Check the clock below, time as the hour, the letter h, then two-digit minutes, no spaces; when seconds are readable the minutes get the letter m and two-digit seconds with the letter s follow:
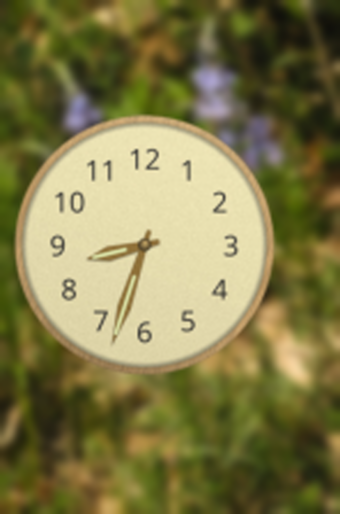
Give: 8h33
